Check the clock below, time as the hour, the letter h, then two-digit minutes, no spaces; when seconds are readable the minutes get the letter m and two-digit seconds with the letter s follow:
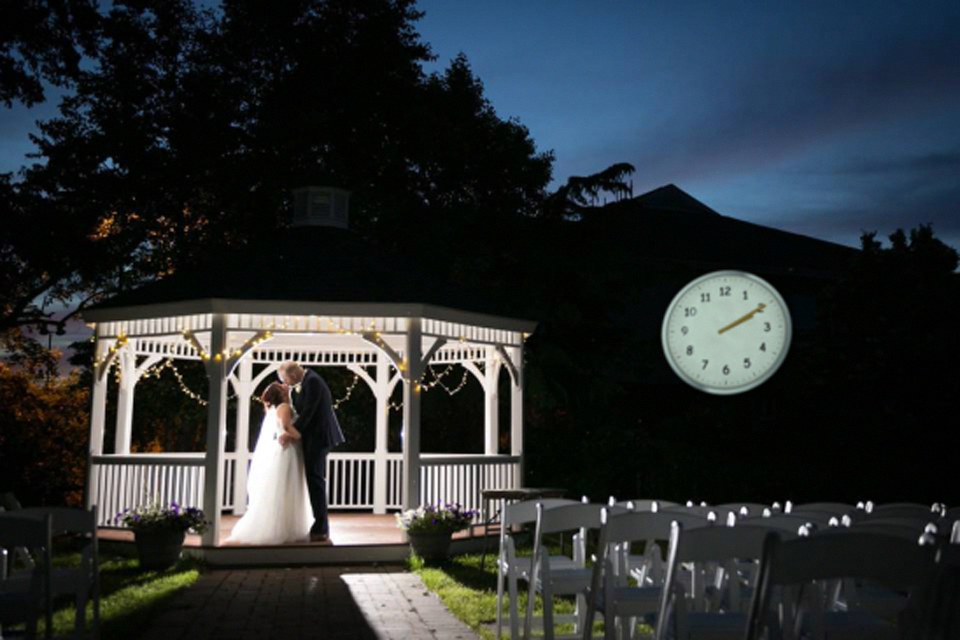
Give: 2h10
